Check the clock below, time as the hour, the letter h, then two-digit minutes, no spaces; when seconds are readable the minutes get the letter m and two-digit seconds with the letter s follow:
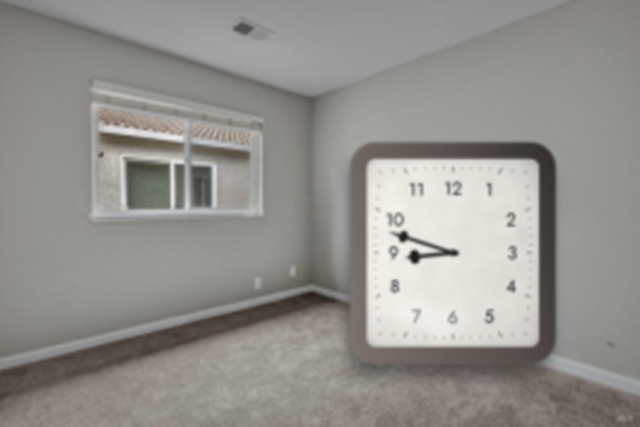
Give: 8h48
